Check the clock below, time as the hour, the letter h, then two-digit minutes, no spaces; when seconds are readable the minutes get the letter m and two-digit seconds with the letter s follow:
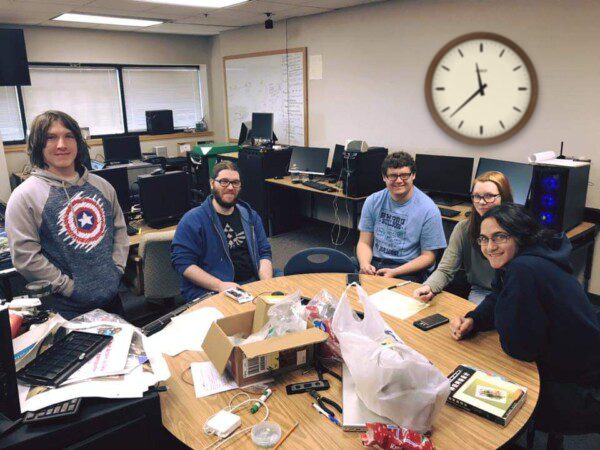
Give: 11h38
